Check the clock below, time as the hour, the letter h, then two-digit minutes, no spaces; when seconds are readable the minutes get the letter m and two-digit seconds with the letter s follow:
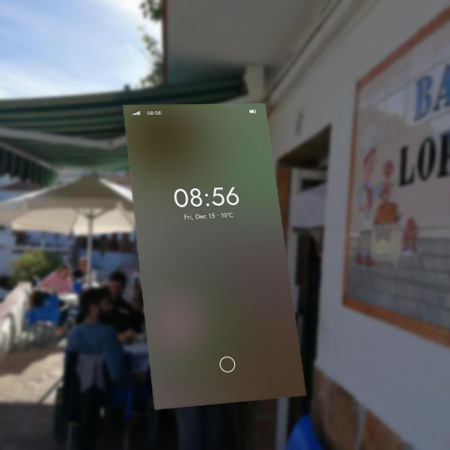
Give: 8h56
